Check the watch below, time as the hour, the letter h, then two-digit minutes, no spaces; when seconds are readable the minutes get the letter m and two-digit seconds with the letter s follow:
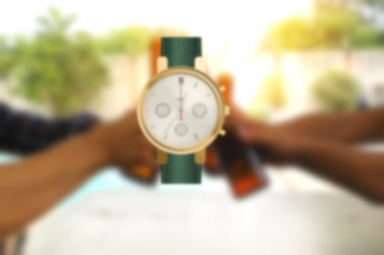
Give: 12h36
